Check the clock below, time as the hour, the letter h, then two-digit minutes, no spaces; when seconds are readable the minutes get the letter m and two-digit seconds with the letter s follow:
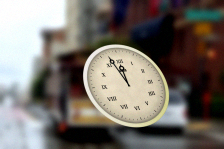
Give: 11h57
